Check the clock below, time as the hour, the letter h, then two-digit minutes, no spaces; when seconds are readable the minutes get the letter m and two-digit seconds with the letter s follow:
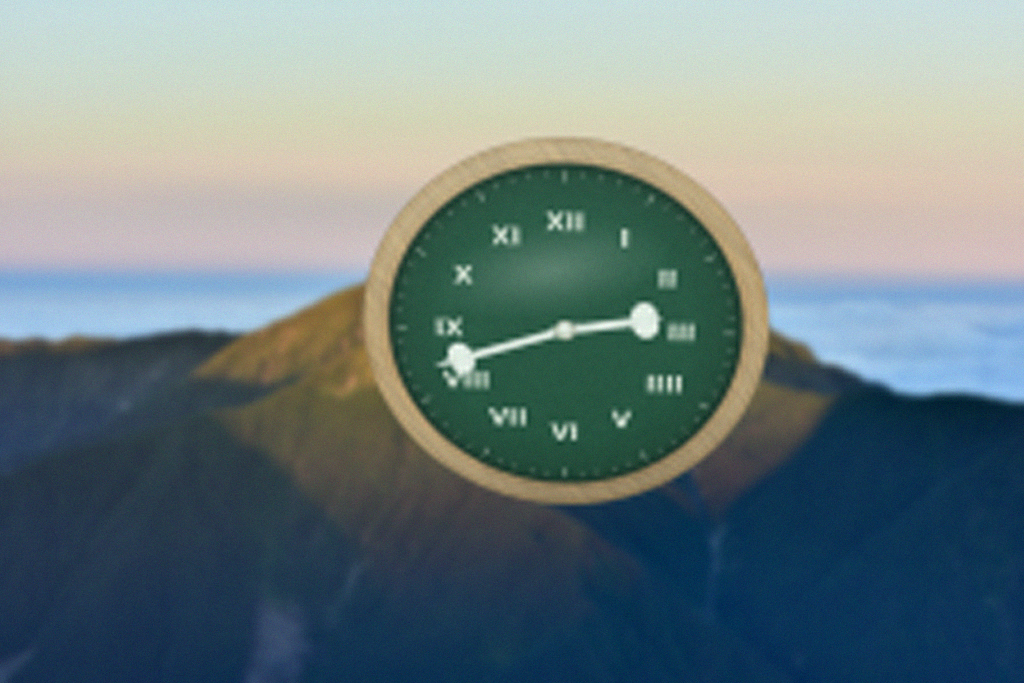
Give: 2h42
